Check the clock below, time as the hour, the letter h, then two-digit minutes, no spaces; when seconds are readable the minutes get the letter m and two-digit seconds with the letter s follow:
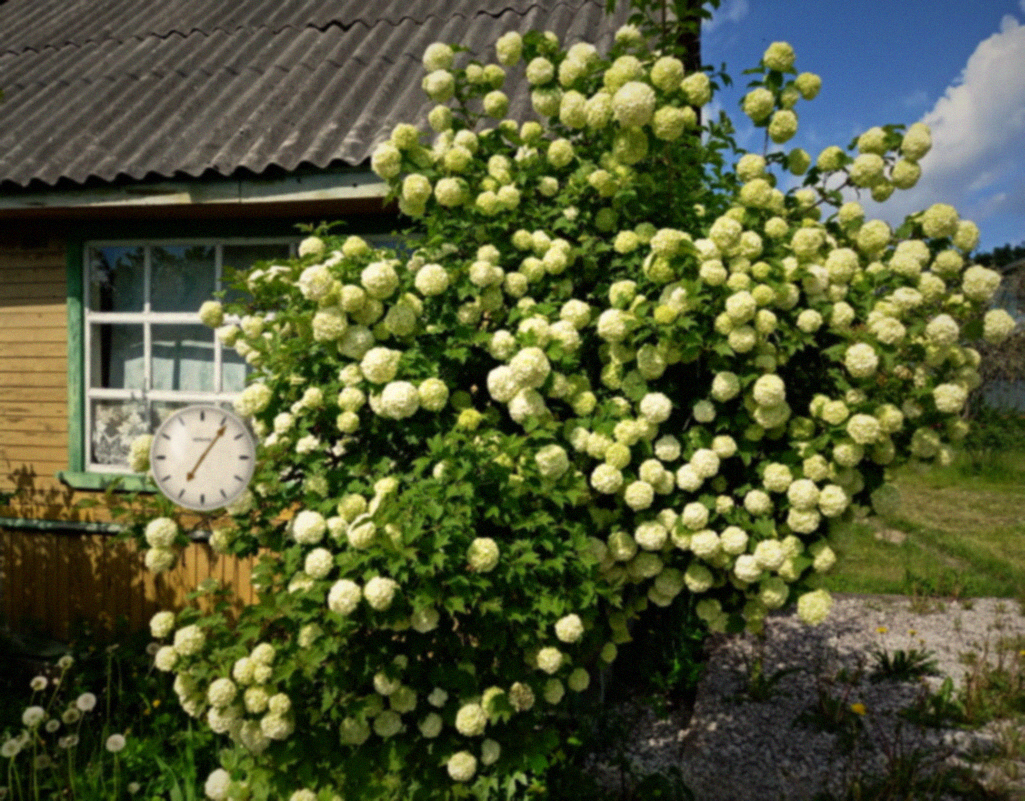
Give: 7h06
